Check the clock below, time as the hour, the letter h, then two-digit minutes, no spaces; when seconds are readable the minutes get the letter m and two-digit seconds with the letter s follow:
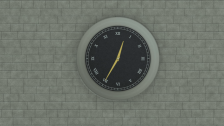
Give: 12h35
